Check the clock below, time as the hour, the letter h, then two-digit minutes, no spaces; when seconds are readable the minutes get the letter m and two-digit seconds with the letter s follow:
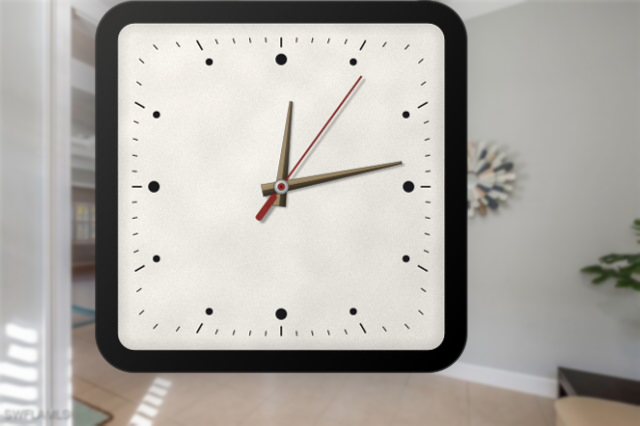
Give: 12h13m06s
